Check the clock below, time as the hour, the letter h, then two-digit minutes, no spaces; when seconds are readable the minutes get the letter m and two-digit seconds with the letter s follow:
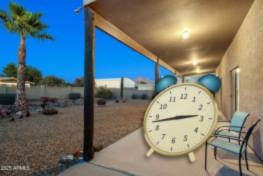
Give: 2h43
